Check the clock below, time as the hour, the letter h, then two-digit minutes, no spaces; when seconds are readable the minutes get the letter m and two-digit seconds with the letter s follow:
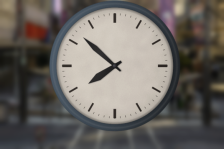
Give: 7h52
